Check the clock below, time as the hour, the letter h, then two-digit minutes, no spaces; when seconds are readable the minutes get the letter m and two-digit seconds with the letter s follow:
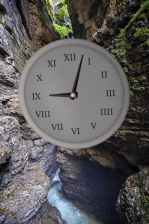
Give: 9h03
